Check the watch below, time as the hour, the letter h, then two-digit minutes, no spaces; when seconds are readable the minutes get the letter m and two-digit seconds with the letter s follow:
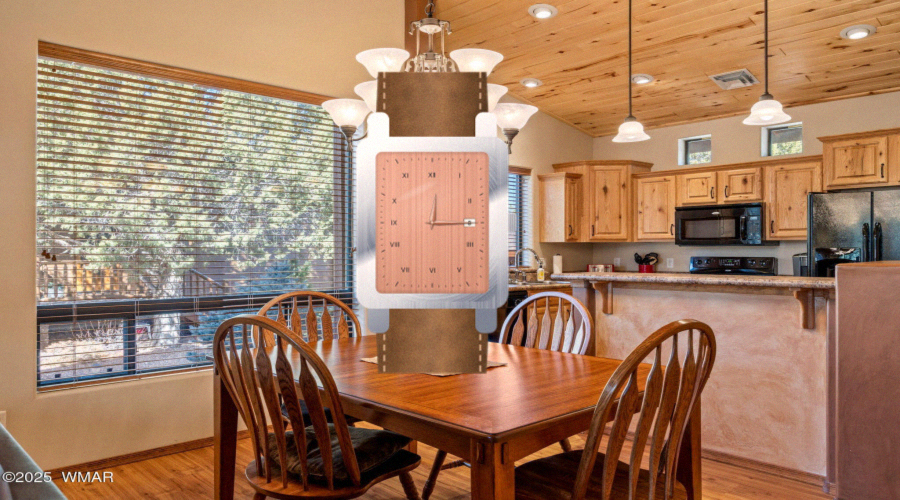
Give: 12h15
